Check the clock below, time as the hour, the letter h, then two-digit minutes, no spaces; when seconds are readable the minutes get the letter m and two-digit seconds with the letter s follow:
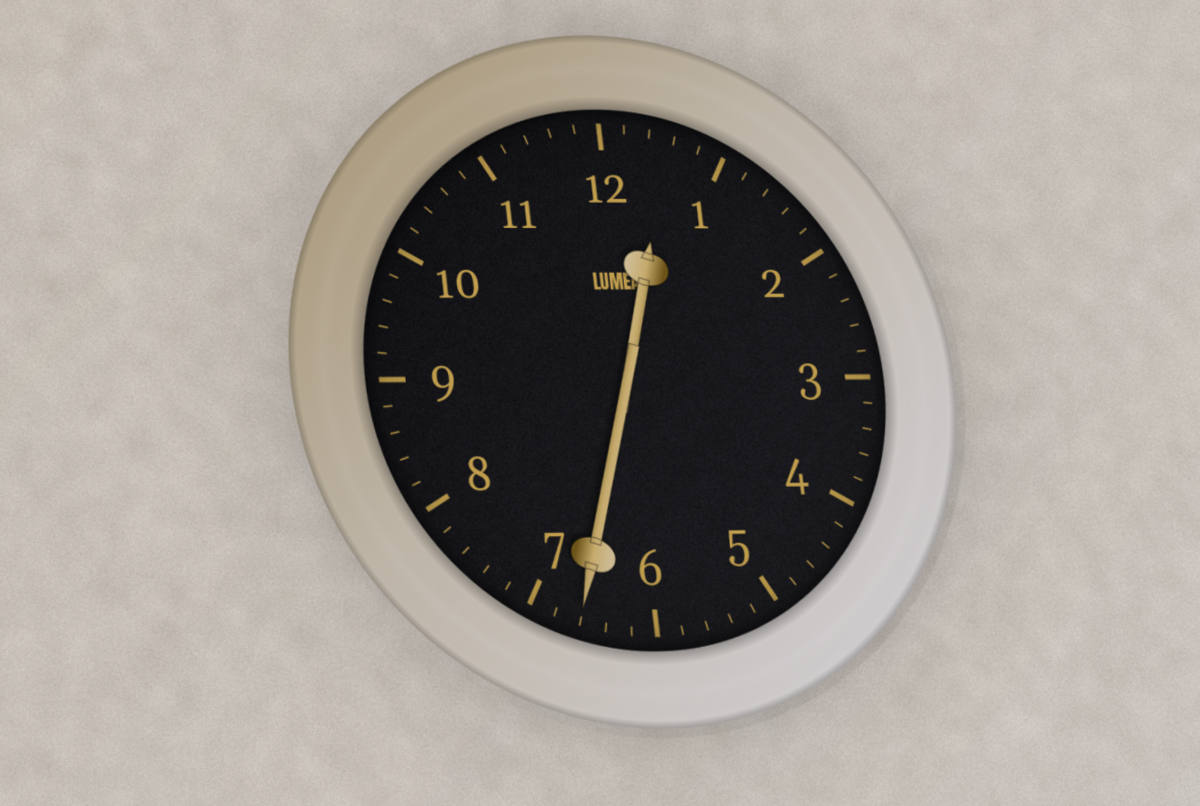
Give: 12h33
